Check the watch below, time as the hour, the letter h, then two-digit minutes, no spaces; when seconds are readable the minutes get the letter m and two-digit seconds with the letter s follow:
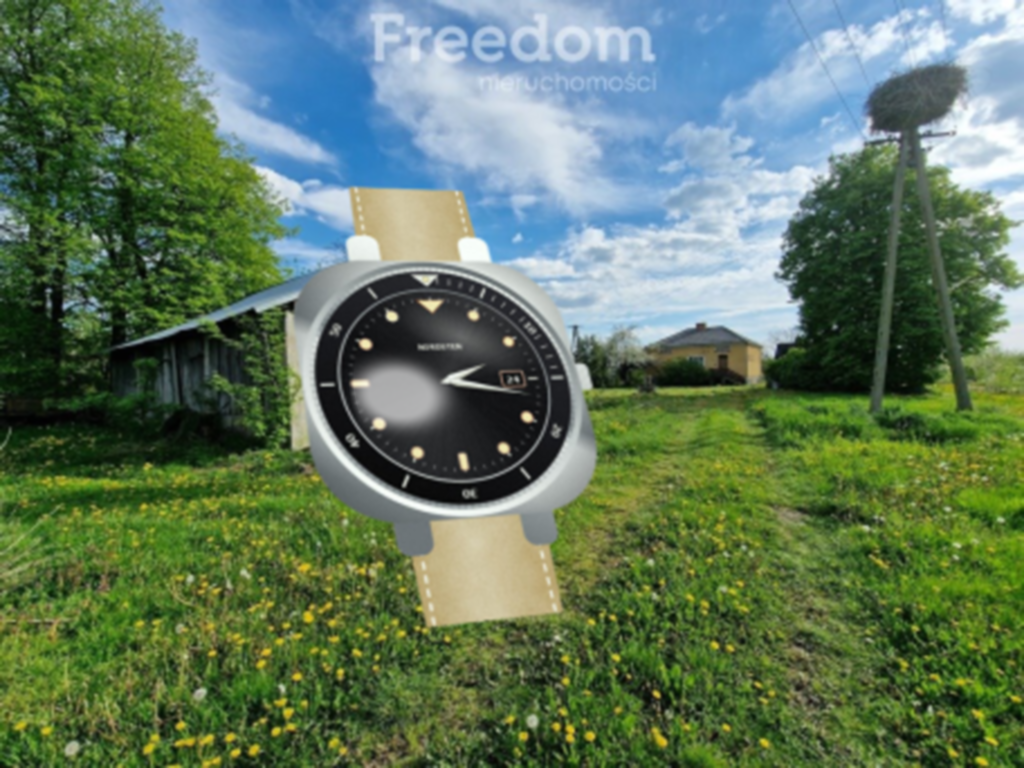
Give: 2h17
